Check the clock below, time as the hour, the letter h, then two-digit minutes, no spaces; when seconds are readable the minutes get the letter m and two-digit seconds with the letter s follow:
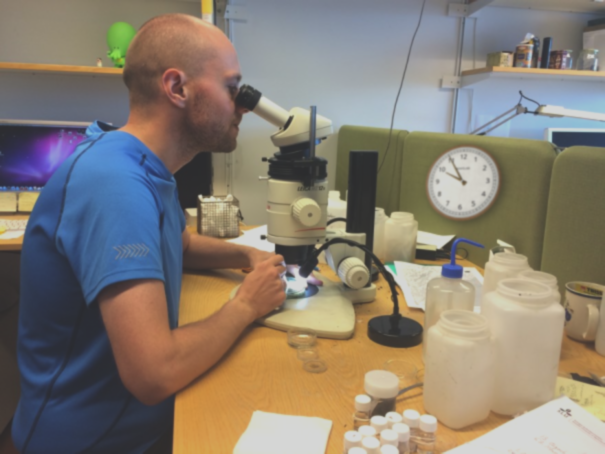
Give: 9h55
